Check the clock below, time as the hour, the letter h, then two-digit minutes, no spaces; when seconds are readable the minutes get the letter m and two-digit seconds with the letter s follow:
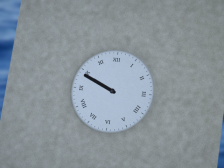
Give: 9h49
